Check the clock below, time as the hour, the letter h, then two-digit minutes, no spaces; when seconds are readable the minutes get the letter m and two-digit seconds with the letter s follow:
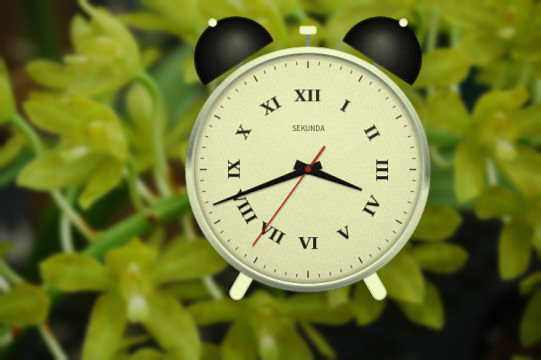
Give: 3h41m36s
